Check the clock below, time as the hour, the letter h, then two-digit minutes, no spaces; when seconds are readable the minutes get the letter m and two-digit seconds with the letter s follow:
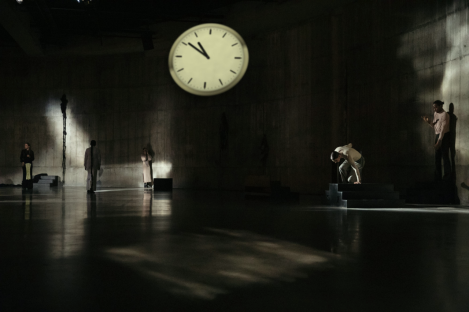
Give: 10h51
